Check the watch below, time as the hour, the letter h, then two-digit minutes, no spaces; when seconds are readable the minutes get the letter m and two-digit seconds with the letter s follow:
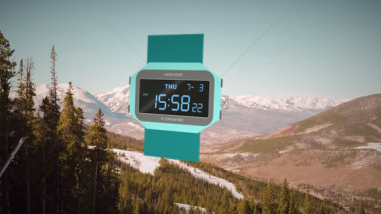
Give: 15h58m22s
